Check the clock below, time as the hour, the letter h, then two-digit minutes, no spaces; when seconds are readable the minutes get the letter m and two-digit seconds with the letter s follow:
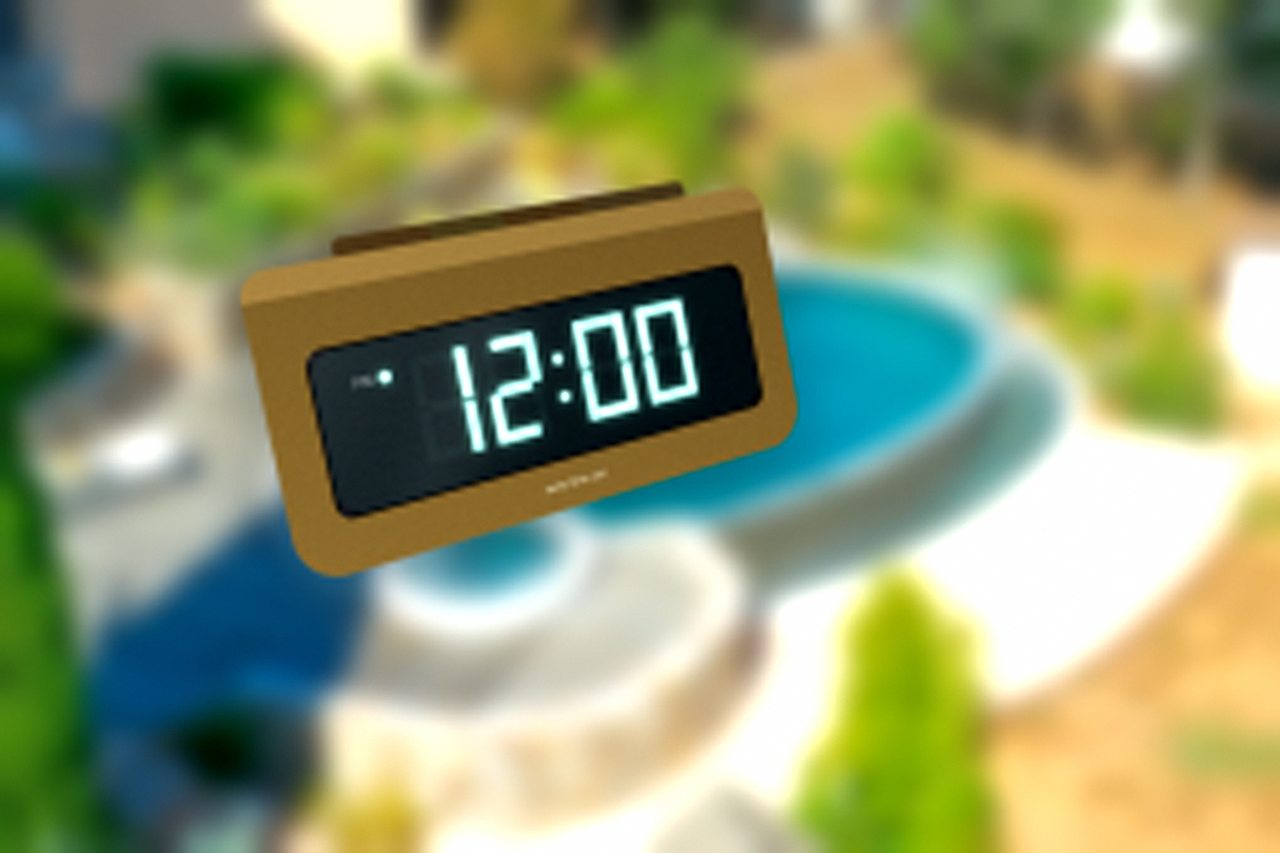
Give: 12h00
